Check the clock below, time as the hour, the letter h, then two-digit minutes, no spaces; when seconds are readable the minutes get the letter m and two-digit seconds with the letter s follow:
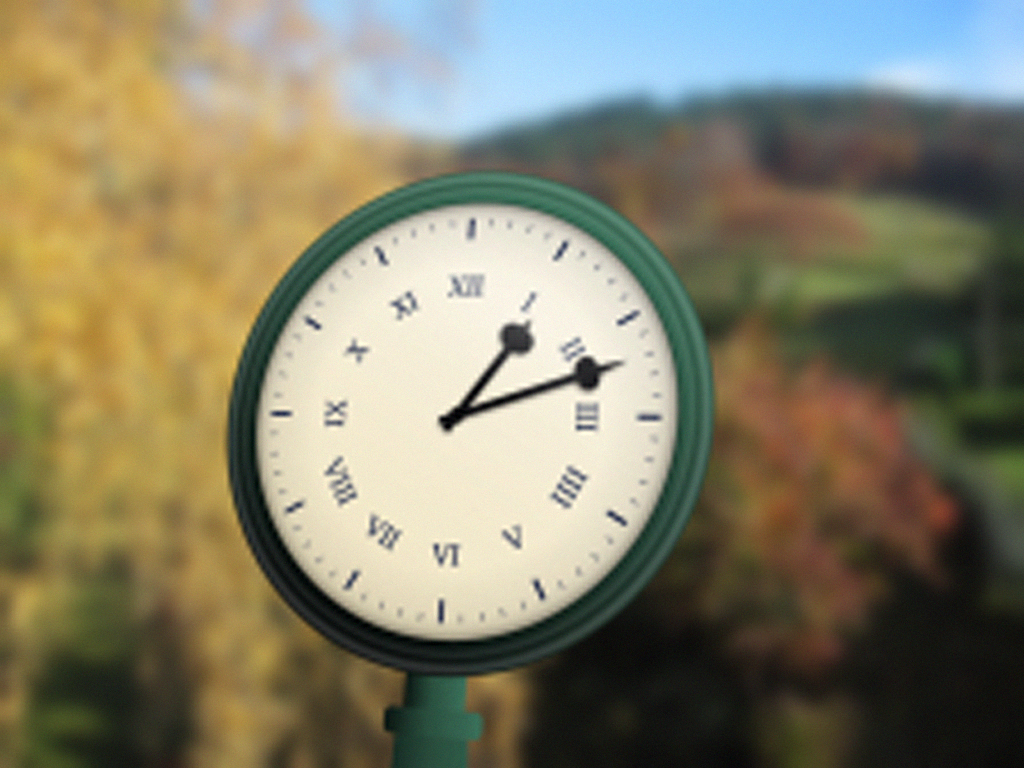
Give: 1h12
